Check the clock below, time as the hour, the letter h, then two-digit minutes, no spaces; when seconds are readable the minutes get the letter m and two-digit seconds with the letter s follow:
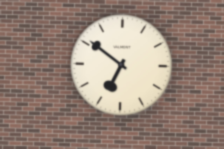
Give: 6h51
